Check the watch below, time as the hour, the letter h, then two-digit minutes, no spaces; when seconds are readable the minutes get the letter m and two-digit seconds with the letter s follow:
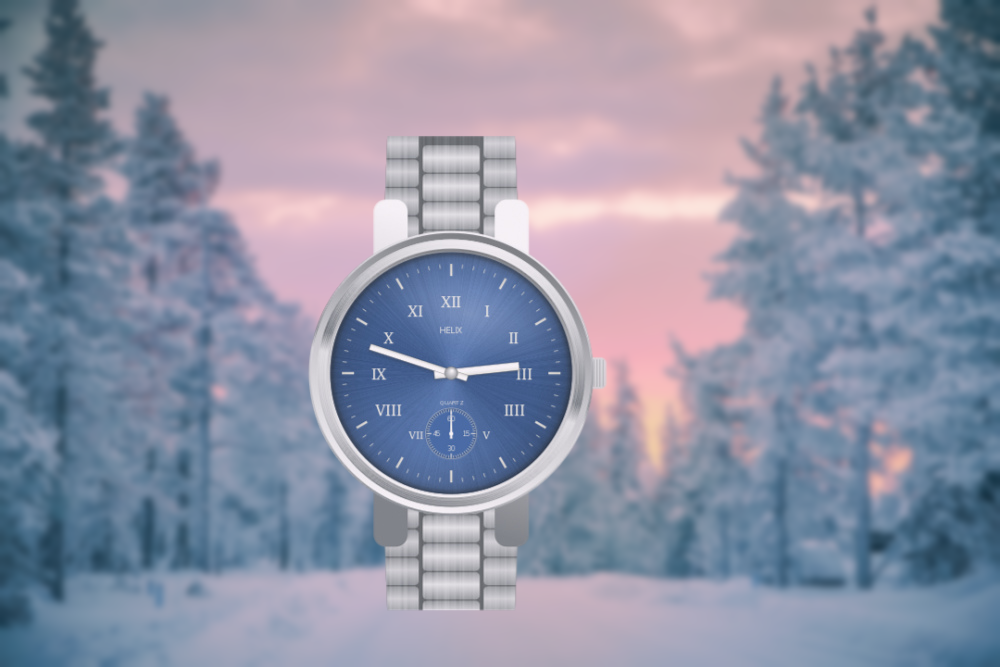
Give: 2h48
